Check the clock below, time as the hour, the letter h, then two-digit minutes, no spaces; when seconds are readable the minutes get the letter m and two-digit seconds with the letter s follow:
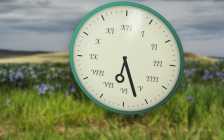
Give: 6h27
